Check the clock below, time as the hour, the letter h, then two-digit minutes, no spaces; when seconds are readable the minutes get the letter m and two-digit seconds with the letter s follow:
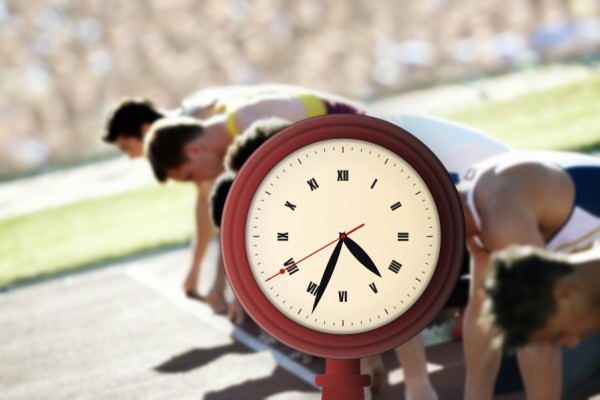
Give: 4h33m40s
